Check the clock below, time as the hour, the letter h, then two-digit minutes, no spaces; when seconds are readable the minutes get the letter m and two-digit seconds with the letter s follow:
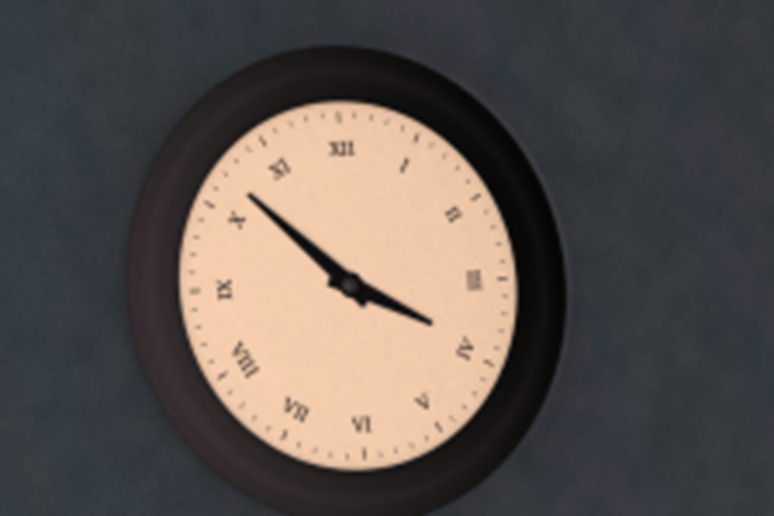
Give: 3h52
